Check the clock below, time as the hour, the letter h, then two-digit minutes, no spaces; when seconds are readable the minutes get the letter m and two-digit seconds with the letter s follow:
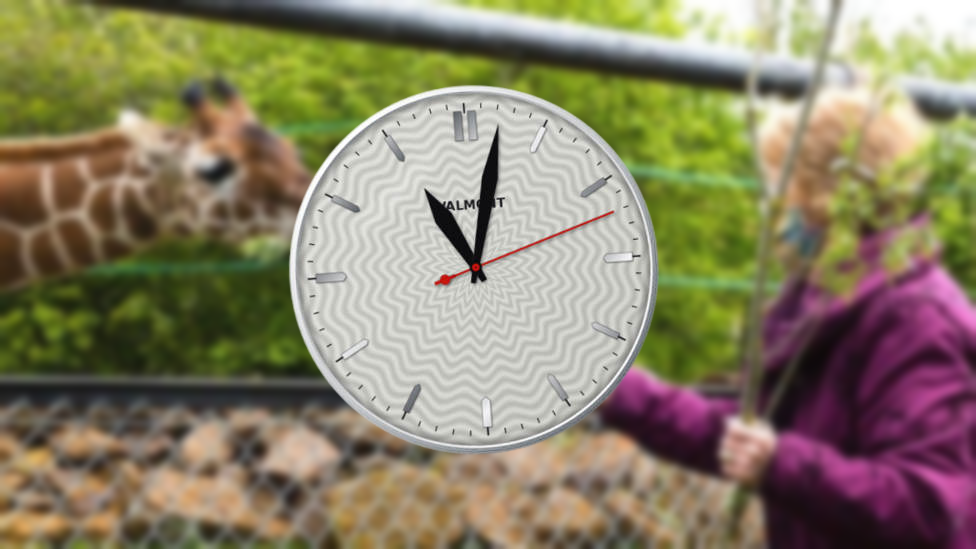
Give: 11h02m12s
